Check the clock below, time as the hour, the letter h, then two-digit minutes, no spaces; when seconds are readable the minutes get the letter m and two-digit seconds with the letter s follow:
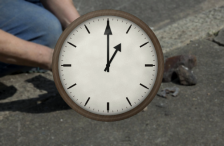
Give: 1h00
